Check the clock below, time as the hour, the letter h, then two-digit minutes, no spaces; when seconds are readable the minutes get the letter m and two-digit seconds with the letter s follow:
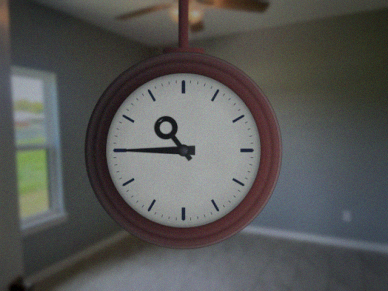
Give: 10h45
